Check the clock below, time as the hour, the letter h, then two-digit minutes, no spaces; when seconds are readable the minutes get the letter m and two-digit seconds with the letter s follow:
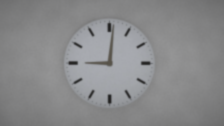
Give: 9h01
